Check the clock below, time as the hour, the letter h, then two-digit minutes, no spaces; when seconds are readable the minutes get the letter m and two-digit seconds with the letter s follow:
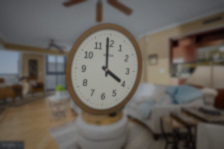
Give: 3h59
